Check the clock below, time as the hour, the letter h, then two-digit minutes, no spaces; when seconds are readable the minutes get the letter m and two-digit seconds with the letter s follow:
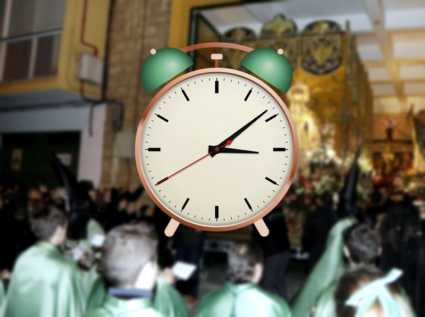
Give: 3h08m40s
